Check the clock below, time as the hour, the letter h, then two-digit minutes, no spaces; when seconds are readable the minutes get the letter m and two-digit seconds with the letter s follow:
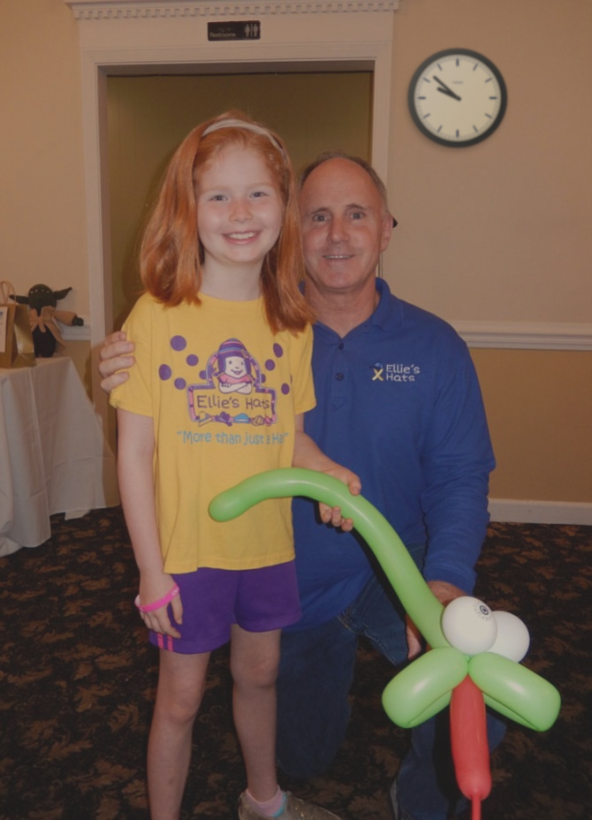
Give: 9h52
